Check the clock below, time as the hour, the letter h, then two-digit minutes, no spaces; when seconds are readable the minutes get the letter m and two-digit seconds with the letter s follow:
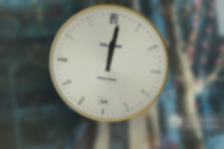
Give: 12h01
